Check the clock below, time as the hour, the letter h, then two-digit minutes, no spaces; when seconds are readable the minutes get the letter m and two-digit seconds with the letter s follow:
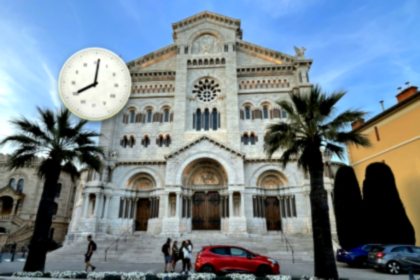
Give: 8h01
